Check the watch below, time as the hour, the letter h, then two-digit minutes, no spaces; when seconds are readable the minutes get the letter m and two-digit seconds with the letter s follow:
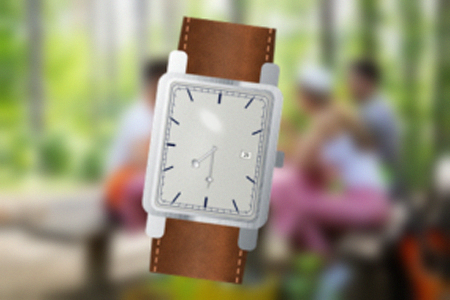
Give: 7h30
